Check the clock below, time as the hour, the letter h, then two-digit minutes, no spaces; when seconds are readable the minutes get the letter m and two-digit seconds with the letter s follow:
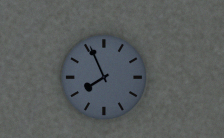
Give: 7h56
